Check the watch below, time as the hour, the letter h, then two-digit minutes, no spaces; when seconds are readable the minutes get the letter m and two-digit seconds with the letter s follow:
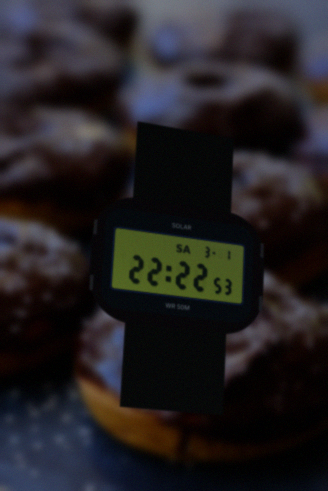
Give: 22h22m53s
